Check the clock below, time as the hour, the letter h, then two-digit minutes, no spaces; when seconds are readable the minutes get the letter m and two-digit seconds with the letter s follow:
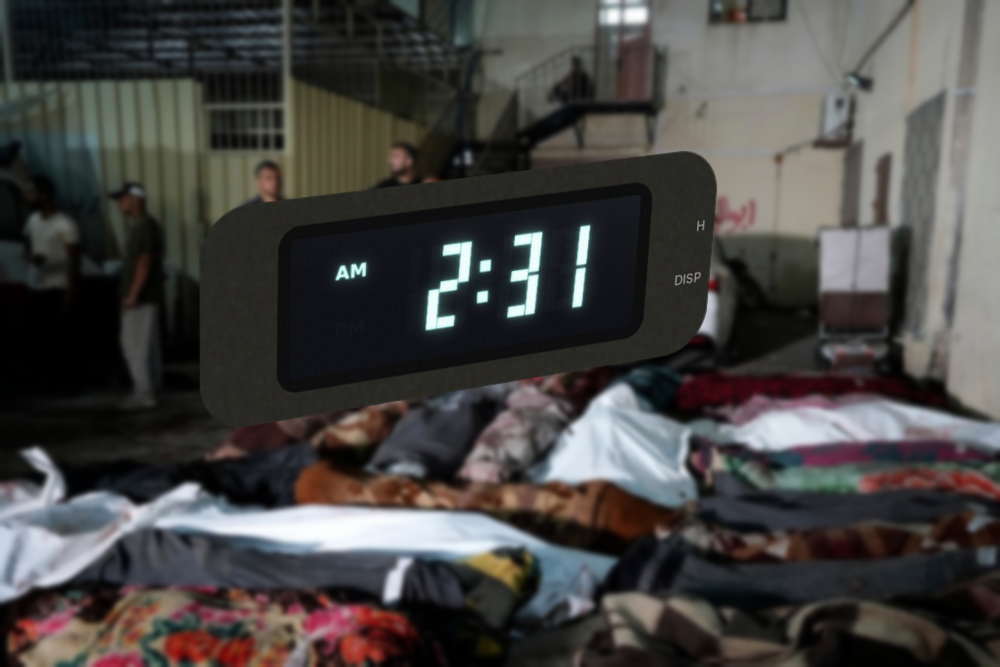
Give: 2h31
